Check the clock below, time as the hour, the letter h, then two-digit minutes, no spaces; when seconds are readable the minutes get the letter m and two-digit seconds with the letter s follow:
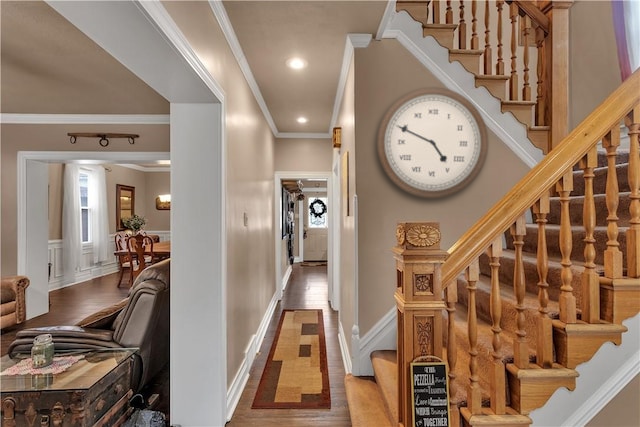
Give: 4h49
